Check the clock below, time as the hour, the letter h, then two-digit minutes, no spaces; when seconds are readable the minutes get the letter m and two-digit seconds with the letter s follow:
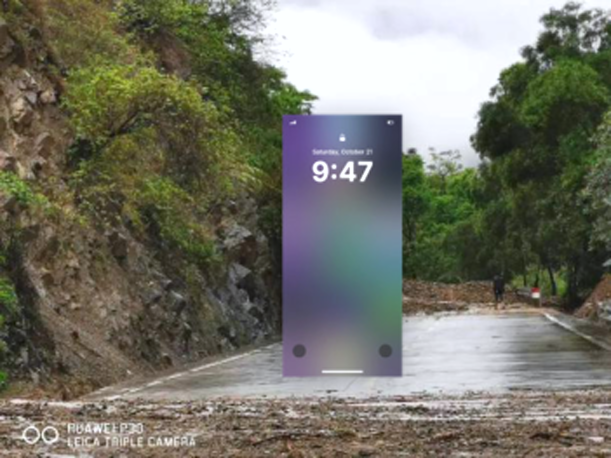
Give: 9h47
